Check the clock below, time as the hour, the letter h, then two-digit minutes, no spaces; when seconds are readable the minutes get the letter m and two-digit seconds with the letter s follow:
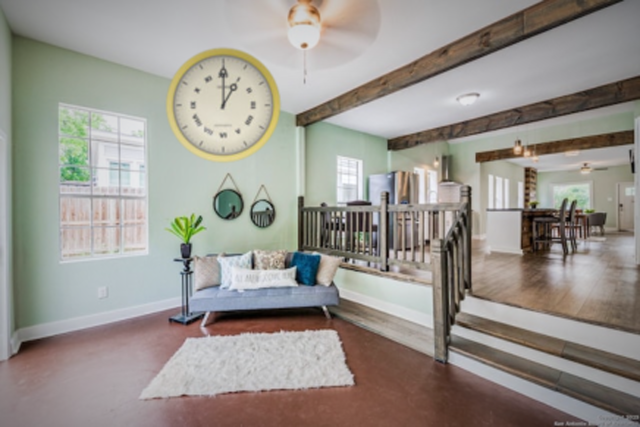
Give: 1h00
